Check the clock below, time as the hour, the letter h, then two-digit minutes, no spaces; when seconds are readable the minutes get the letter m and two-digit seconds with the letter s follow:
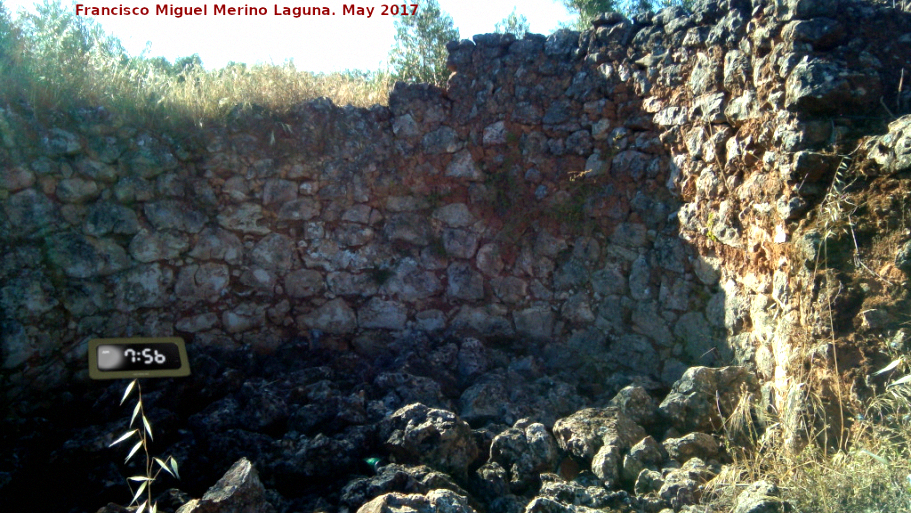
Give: 7h56
